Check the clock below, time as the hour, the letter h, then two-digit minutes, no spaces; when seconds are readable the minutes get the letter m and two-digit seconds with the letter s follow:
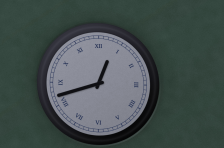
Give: 12h42
